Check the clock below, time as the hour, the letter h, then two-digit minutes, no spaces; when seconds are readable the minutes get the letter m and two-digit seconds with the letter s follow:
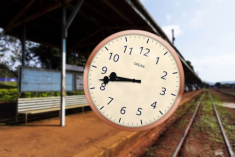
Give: 8h42
